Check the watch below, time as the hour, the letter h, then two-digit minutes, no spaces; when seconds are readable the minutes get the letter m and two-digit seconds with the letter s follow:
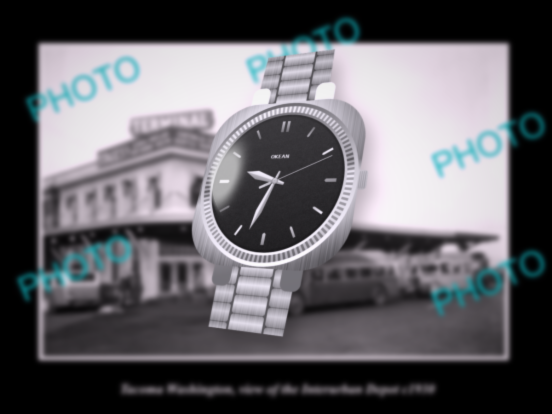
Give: 9h33m11s
